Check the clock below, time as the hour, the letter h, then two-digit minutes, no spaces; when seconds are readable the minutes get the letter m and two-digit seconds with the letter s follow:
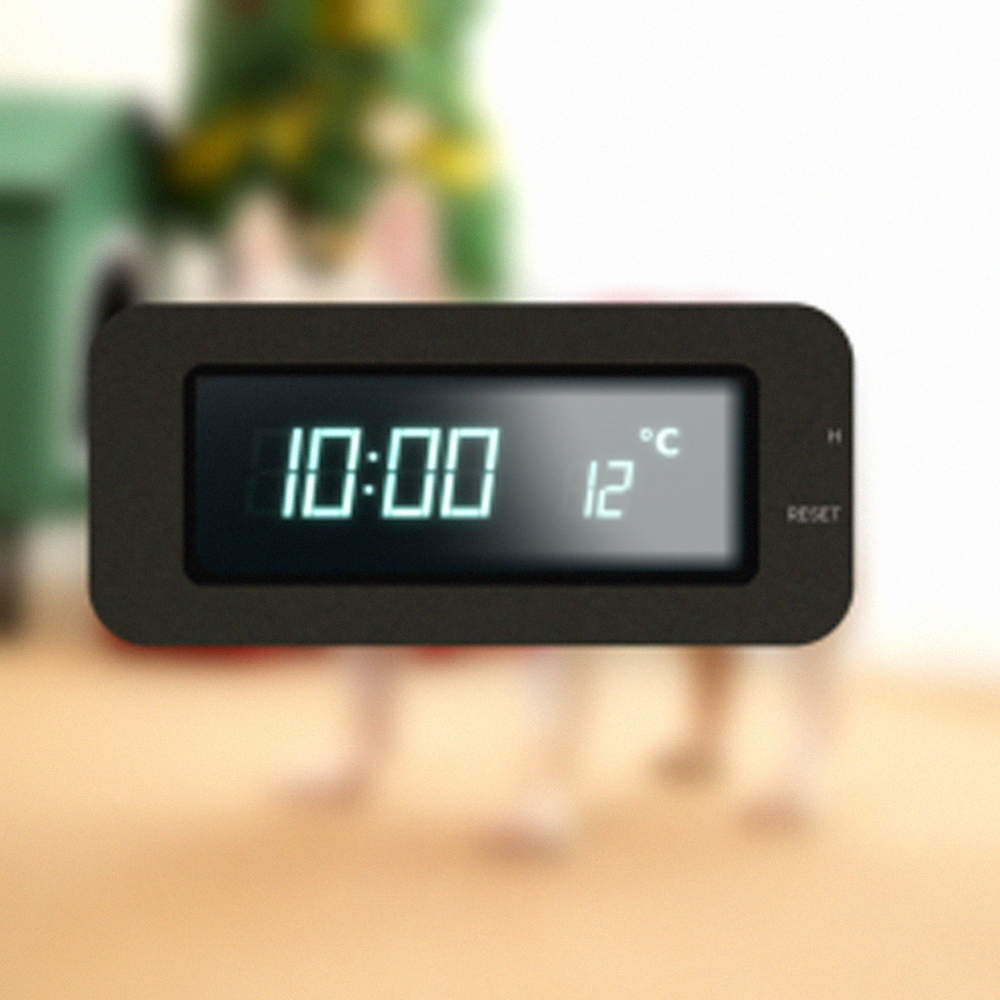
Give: 10h00
